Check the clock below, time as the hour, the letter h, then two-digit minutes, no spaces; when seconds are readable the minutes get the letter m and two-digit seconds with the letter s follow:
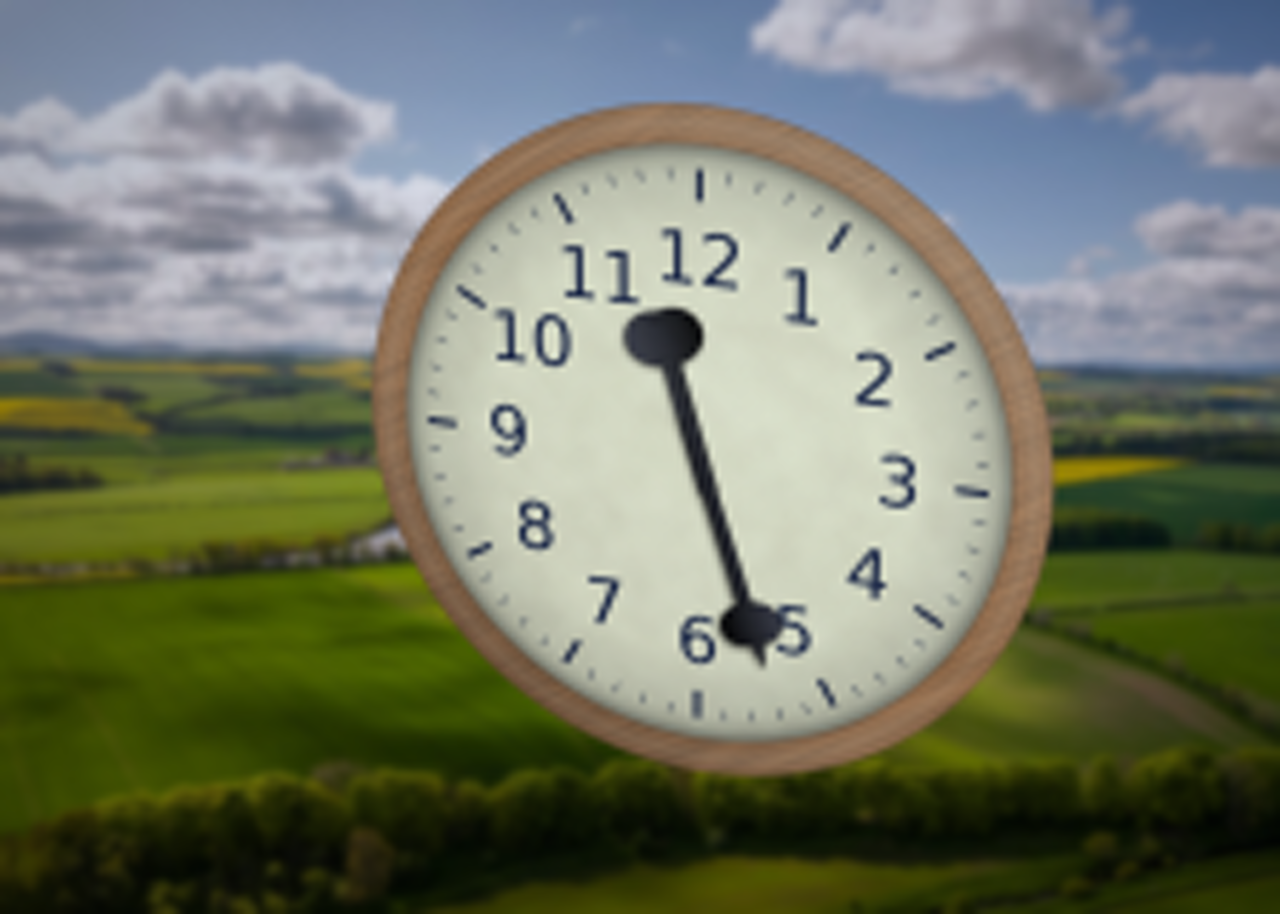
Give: 11h27
